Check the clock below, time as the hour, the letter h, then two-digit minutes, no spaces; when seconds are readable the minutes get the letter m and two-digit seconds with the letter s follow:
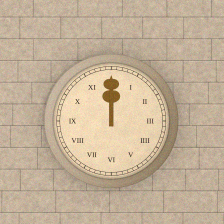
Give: 12h00
